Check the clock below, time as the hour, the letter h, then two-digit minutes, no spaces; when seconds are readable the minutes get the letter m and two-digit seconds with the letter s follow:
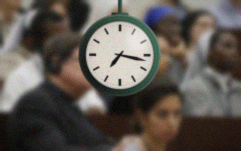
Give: 7h17
